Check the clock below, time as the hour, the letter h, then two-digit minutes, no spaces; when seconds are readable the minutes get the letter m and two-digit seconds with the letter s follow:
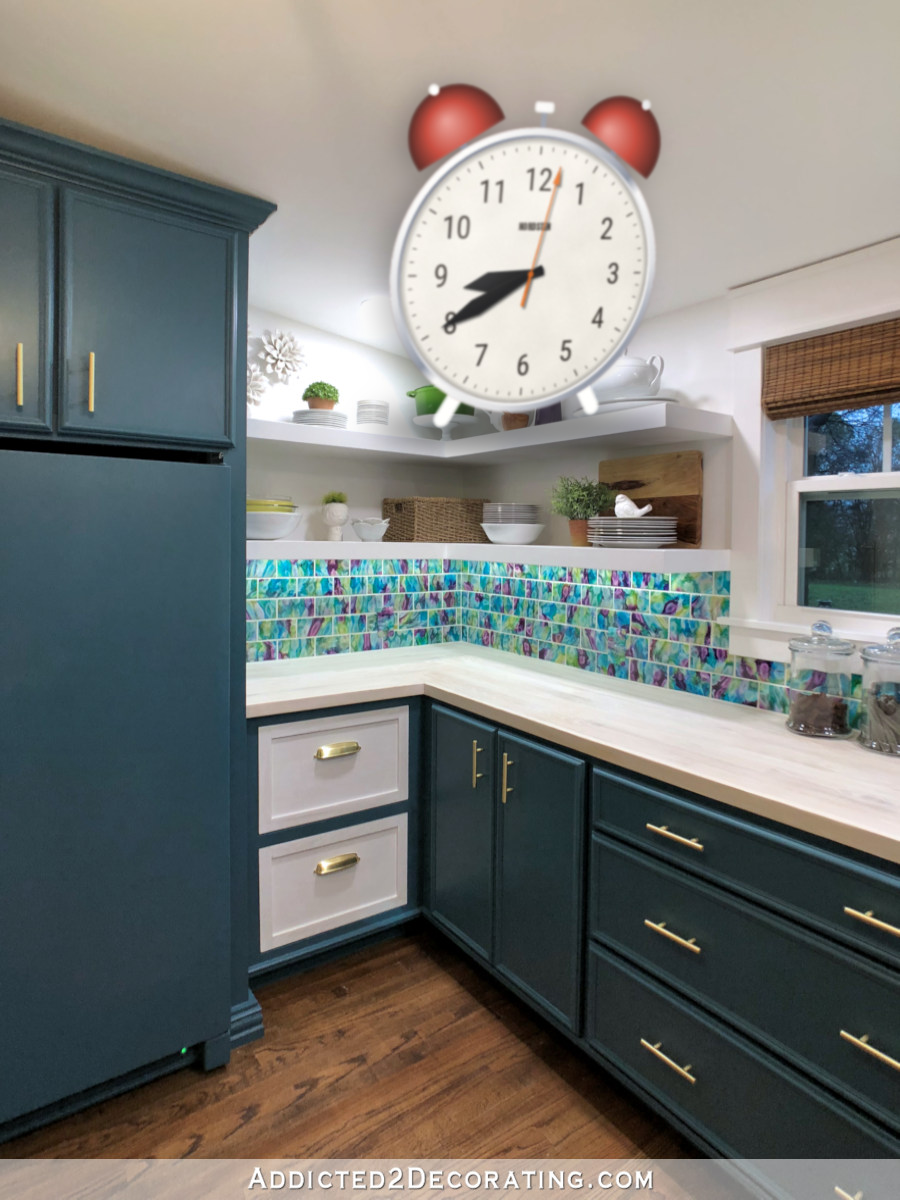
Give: 8h40m02s
